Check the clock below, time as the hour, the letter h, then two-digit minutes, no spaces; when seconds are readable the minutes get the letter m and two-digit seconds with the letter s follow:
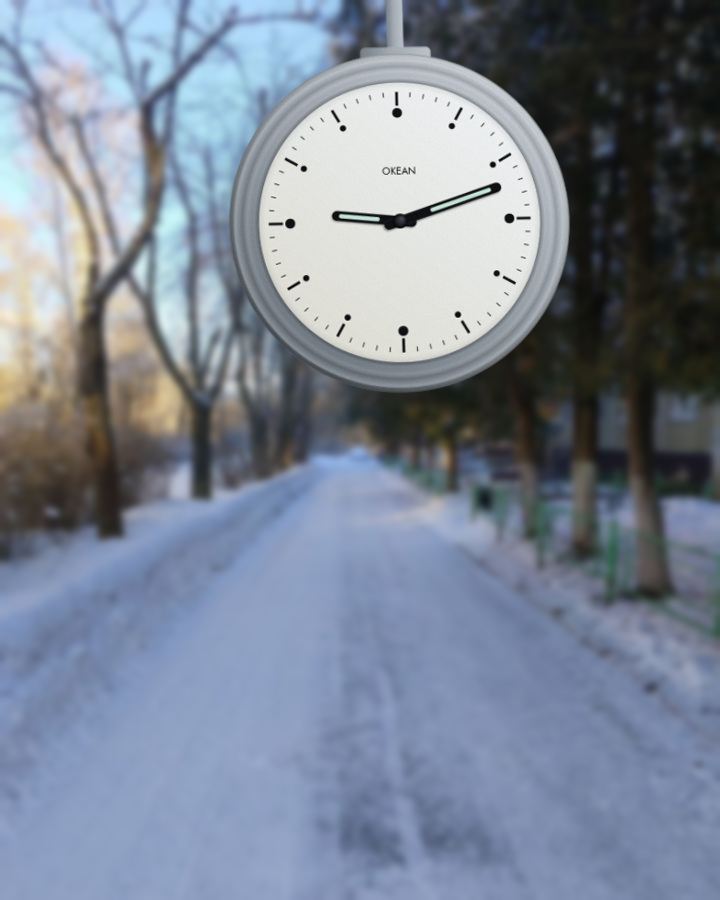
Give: 9h12
